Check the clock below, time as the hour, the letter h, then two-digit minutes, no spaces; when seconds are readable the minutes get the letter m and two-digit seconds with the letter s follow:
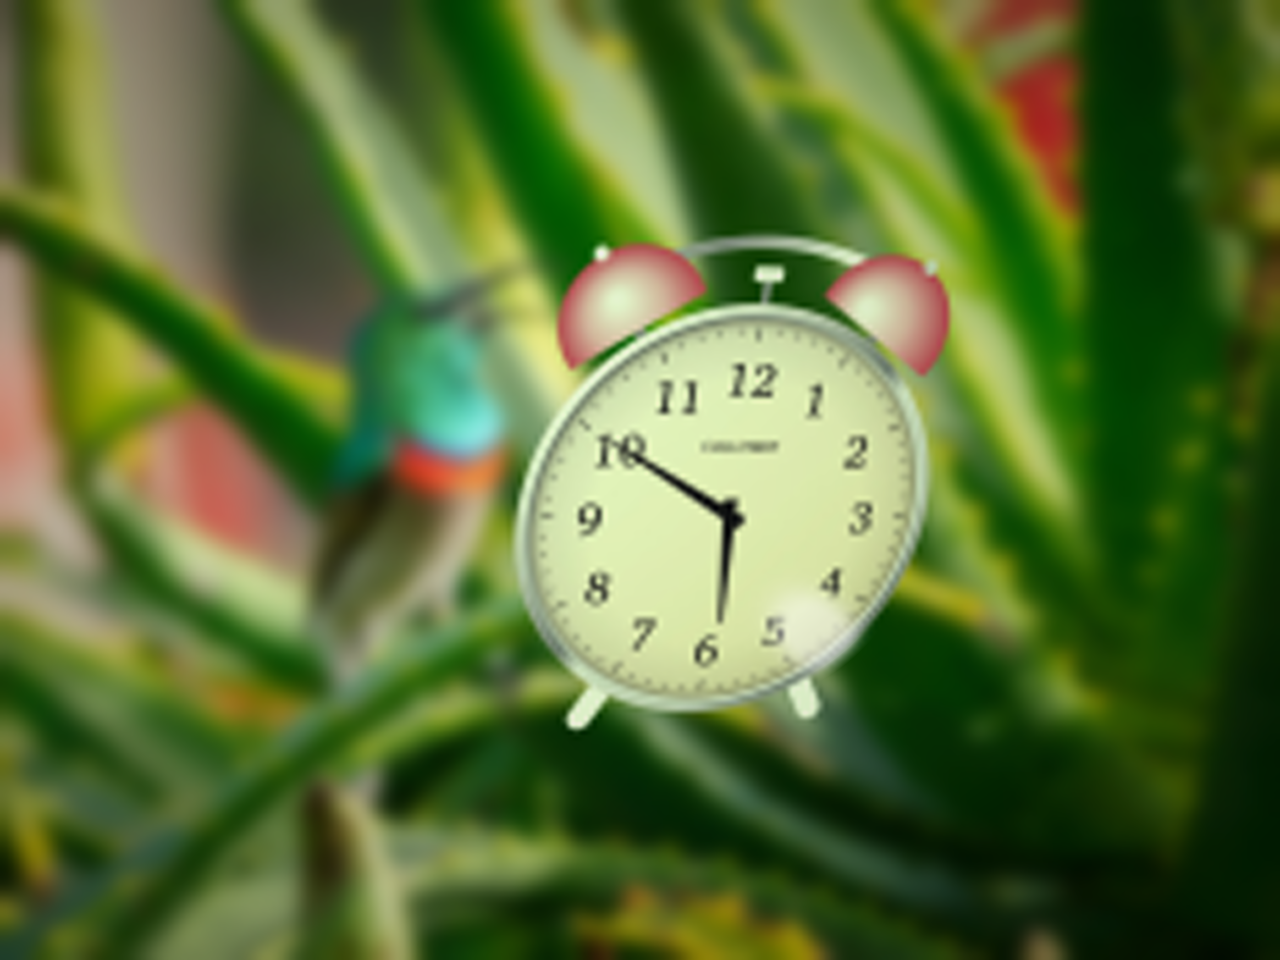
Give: 5h50
